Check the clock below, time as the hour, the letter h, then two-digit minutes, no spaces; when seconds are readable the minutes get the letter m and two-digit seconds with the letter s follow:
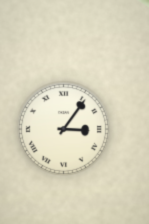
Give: 3h06
